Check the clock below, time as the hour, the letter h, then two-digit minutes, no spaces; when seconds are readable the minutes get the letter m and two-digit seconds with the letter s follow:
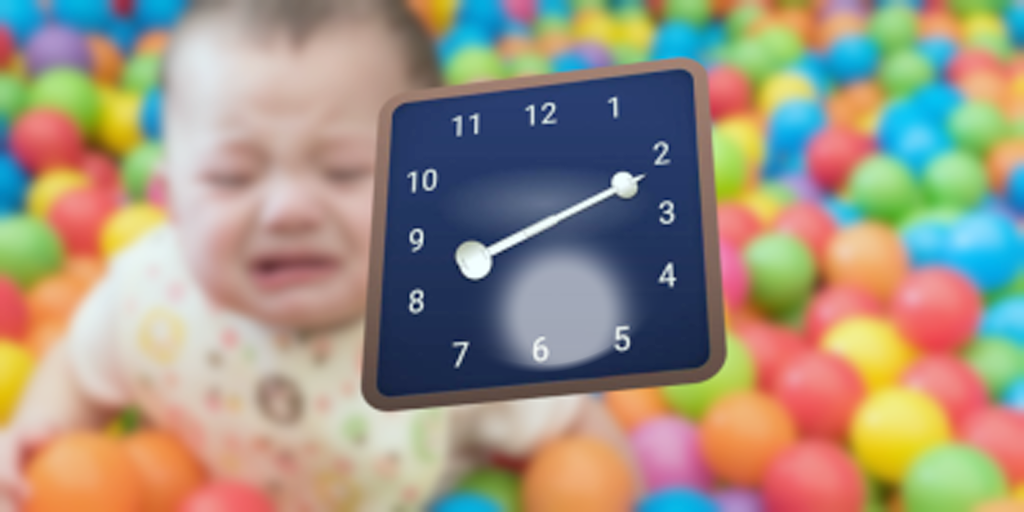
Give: 8h11
